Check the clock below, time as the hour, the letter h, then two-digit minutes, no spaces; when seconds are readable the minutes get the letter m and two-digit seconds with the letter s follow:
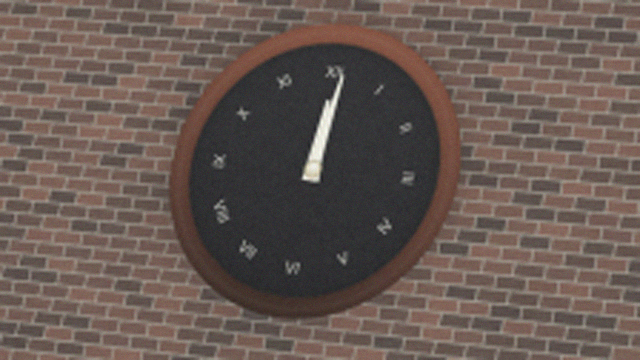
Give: 12h01
